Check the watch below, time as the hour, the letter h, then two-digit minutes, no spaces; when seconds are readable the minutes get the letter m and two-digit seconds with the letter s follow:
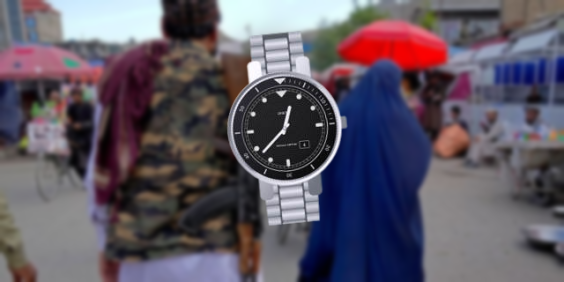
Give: 12h38
